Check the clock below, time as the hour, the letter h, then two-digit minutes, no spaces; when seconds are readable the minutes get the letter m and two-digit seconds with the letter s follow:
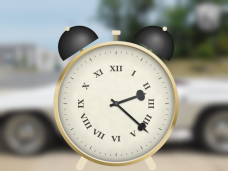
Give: 2h22
